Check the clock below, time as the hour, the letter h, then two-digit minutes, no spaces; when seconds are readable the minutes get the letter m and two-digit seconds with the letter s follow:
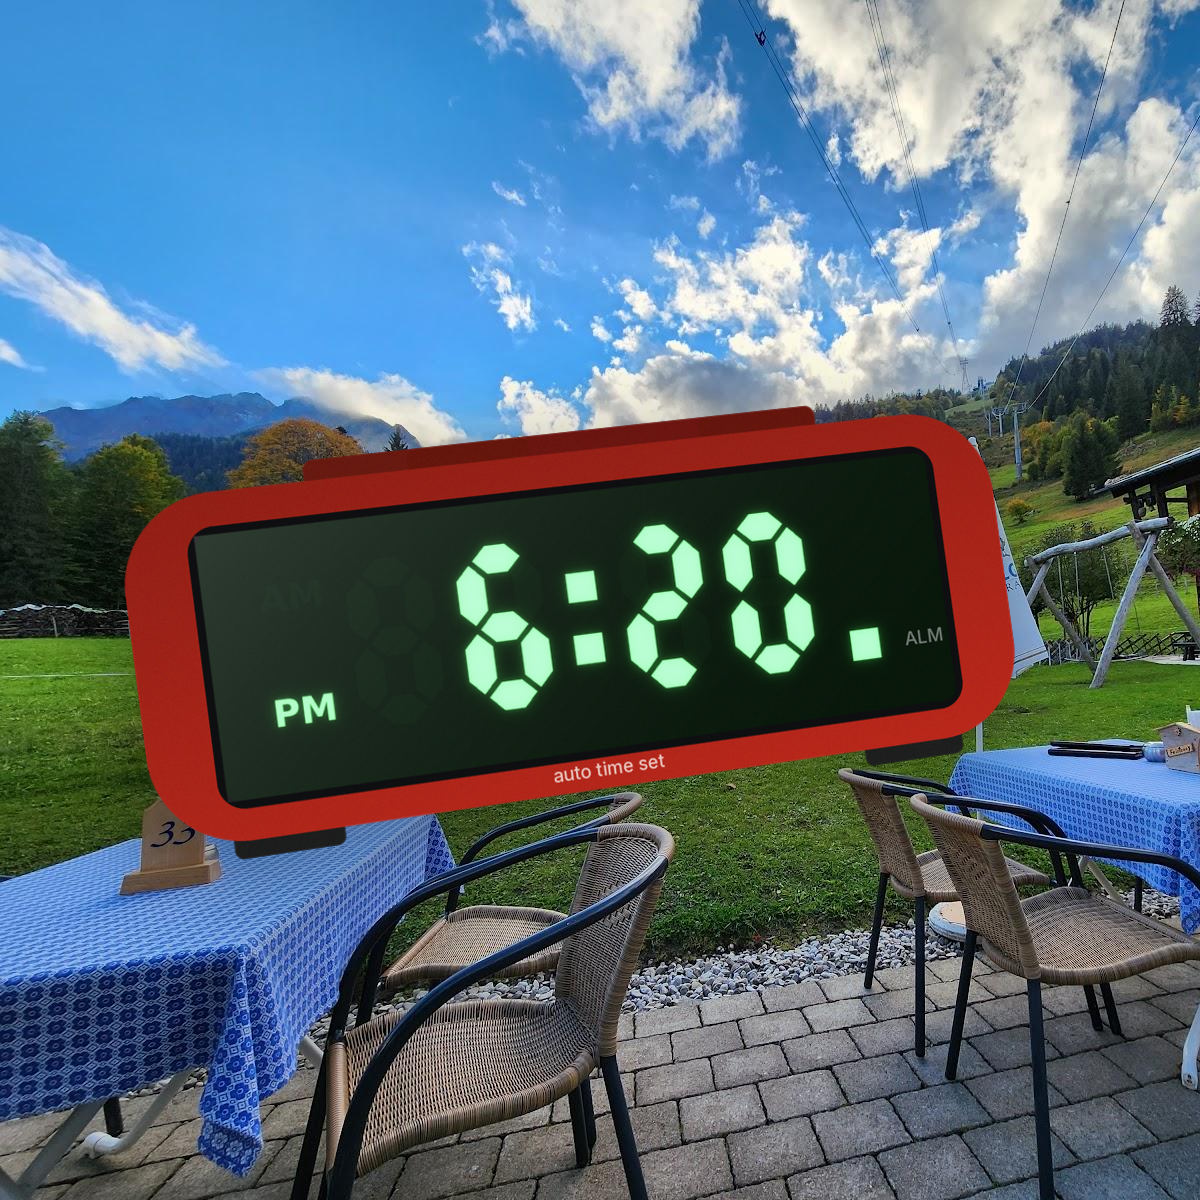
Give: 6h20
